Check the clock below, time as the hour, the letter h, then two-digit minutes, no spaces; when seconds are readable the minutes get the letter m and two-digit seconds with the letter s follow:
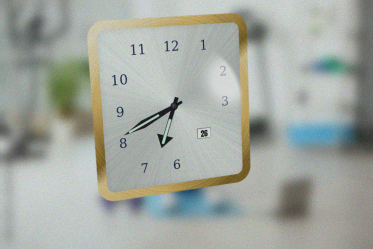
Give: 6h41
